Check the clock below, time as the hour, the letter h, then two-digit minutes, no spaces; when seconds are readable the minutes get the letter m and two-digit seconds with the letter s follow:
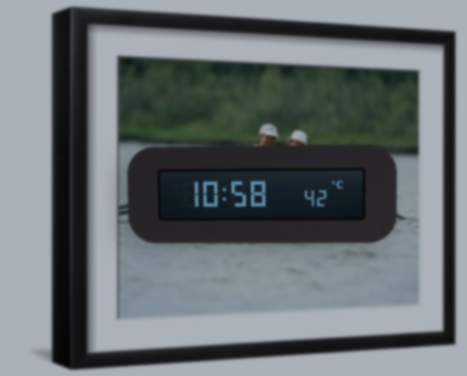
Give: 10h58
